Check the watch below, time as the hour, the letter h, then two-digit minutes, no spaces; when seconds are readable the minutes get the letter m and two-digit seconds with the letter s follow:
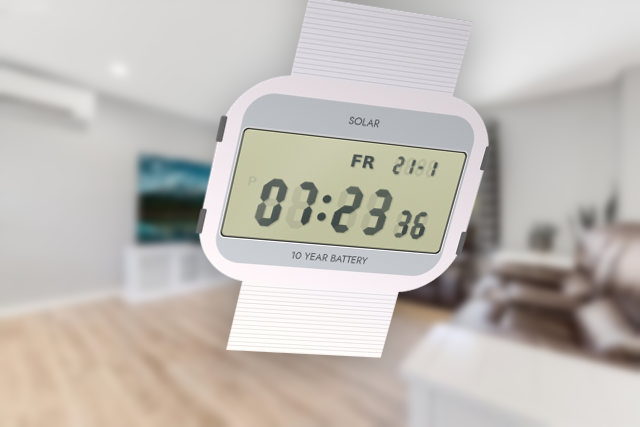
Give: 7h23m36s
